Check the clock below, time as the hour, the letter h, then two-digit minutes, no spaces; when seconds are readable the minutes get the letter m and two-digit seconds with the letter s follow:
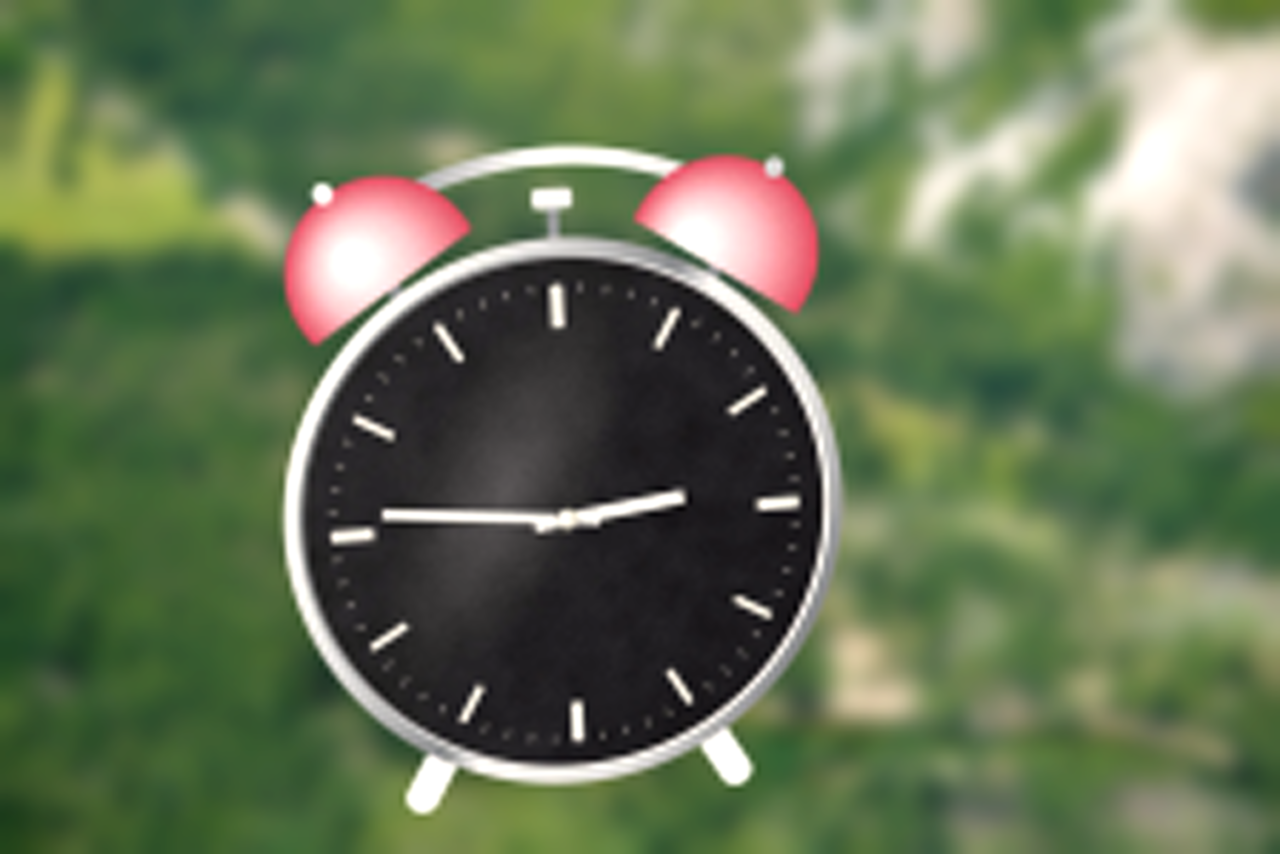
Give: 2h46
